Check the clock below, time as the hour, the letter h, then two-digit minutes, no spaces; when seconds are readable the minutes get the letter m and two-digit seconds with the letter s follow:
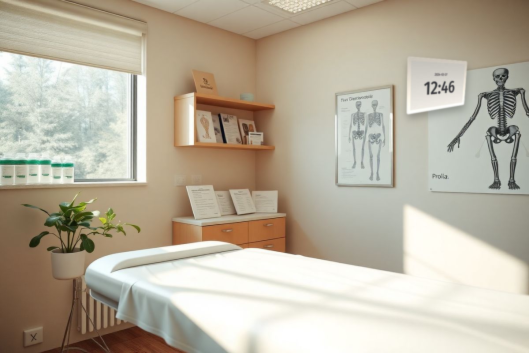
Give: 12h46
